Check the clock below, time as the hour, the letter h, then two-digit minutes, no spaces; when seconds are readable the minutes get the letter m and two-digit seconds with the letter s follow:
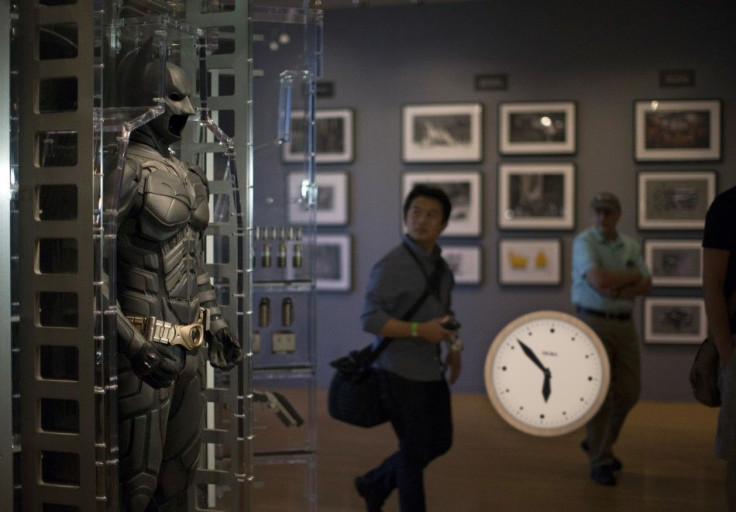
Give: 5h52
